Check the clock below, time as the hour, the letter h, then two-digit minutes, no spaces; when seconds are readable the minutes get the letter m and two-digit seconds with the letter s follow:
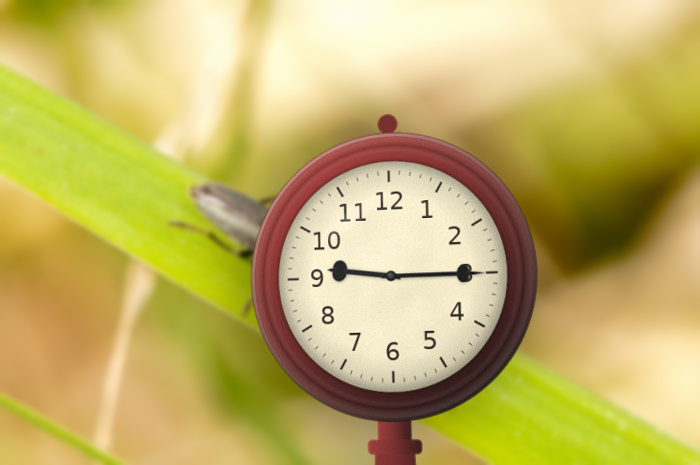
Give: 9h15
